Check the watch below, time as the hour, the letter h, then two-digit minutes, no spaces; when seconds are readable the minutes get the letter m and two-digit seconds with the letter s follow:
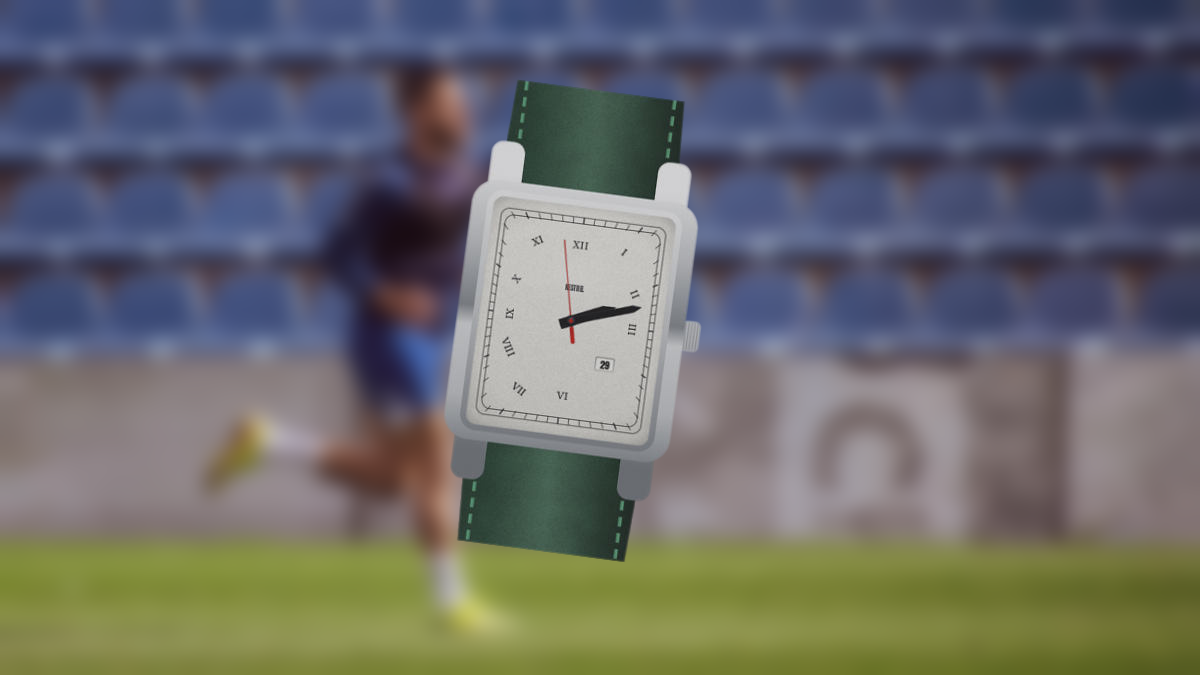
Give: 2h11m58s
